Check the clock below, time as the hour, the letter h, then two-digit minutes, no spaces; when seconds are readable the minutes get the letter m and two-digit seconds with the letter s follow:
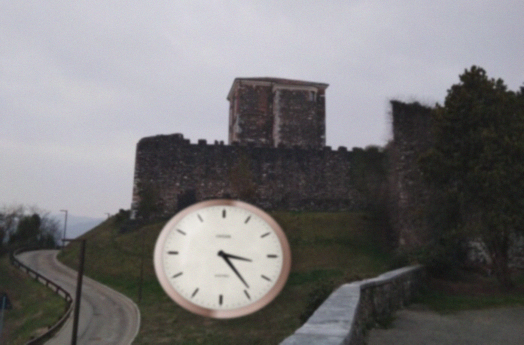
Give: 3h24
